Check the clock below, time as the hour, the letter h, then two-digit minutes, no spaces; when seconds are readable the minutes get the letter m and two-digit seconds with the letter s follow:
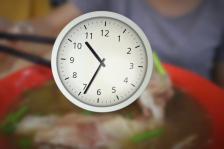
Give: 10h34
